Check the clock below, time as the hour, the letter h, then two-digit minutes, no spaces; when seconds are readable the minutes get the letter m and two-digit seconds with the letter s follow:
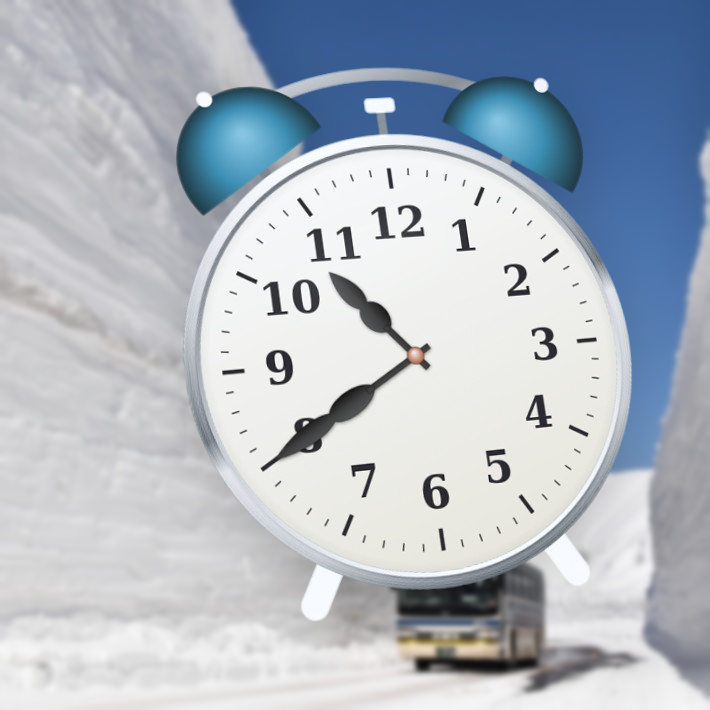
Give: 10h40
